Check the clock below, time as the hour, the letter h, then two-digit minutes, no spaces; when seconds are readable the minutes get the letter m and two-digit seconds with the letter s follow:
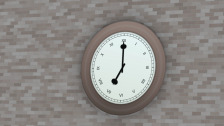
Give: 7h00
